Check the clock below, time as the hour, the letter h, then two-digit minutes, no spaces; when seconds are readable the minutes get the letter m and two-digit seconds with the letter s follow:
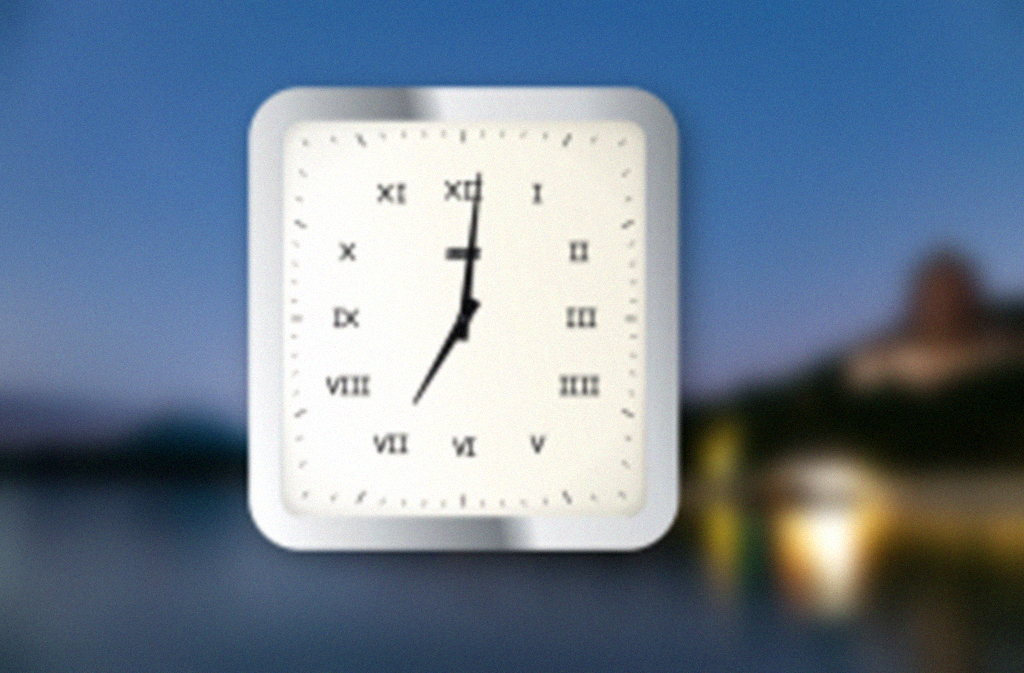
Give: 7h01
